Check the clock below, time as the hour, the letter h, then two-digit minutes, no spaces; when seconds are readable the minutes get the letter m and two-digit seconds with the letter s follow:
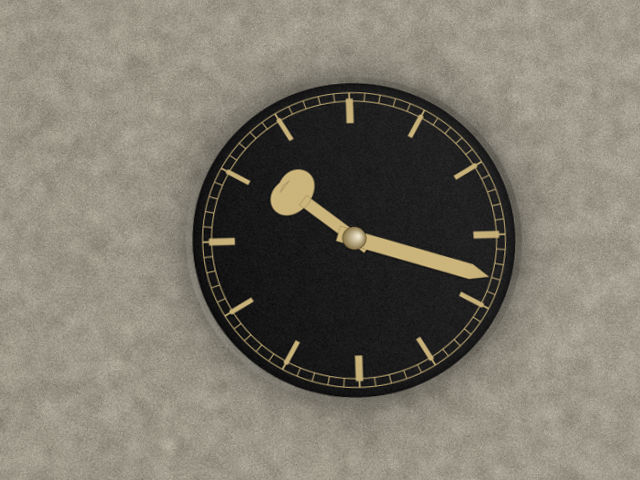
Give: 10h18
